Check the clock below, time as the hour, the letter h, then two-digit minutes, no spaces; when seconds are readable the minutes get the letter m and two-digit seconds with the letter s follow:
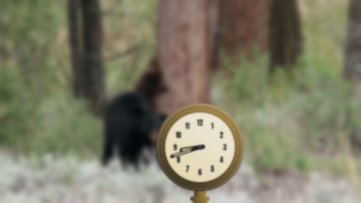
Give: 8h42
